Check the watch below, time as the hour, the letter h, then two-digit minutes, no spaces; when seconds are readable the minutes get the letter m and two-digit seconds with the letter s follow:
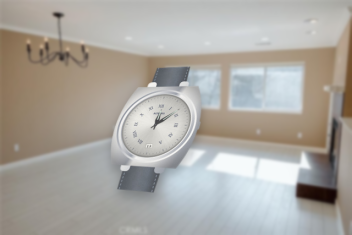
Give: 12h08
